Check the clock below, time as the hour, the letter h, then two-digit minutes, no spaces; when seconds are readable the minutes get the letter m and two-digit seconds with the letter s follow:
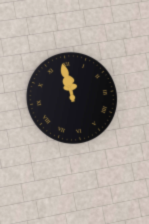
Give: 11h59
